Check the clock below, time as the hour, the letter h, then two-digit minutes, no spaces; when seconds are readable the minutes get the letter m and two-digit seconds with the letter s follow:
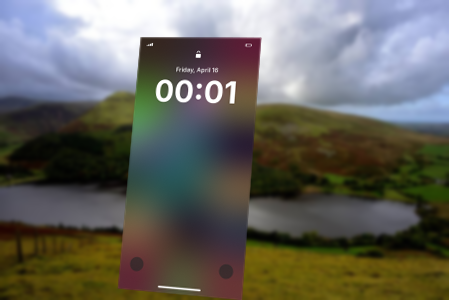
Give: 0h01
